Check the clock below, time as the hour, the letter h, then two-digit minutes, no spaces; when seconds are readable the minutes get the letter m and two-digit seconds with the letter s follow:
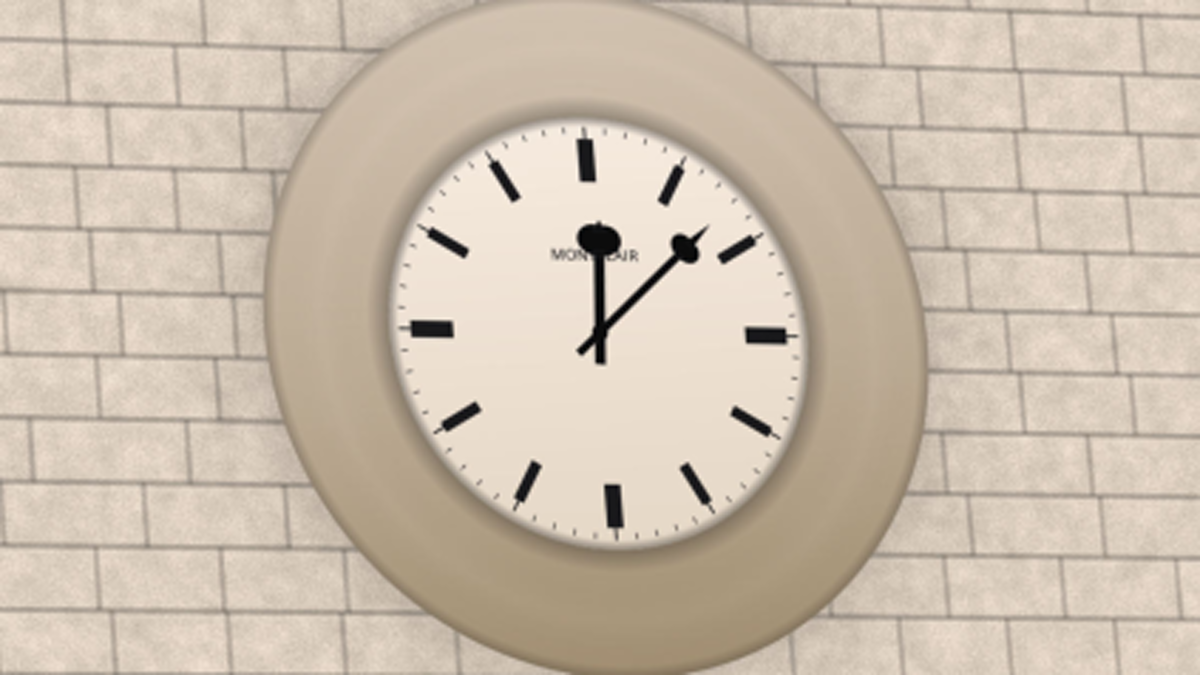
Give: 12h08
